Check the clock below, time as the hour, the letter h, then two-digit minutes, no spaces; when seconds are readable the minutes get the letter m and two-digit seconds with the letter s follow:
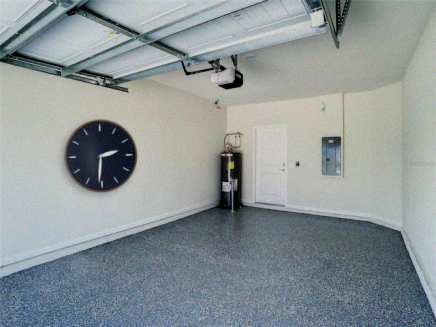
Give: 2h31
